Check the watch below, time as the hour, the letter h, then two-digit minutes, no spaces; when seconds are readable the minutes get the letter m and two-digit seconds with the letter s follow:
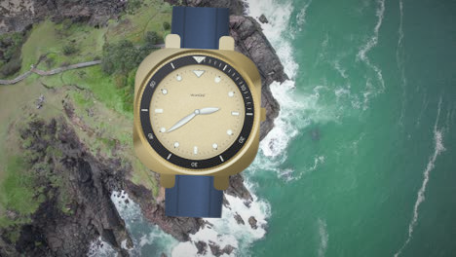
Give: 2h39
